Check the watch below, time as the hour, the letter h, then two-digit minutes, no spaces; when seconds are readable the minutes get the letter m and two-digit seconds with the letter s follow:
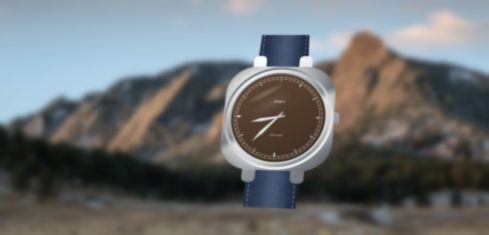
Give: 8h37
